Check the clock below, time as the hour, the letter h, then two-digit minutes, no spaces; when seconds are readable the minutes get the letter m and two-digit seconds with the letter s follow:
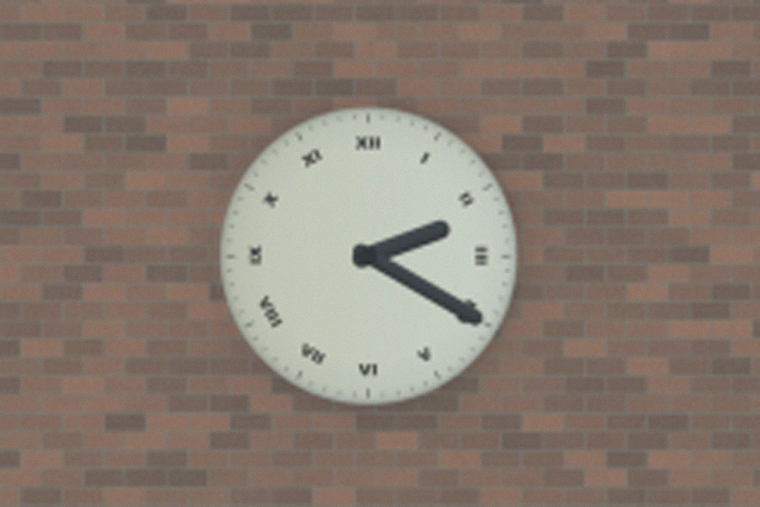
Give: 2h20
